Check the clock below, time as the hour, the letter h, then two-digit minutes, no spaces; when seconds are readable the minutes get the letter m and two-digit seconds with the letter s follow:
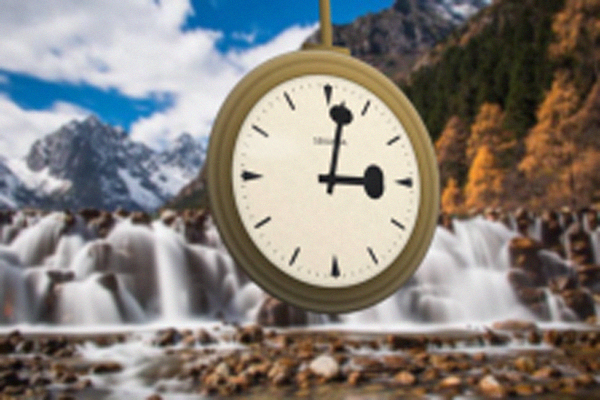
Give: 3h02
